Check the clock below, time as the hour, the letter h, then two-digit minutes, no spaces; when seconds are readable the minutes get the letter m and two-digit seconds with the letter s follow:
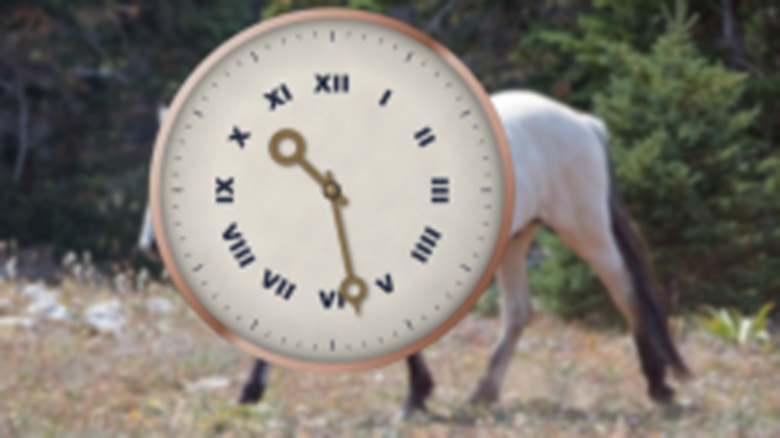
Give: 10h28
